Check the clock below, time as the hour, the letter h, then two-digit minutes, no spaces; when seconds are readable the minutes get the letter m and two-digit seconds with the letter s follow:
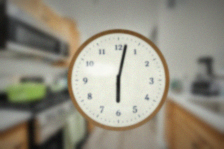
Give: 6h02
